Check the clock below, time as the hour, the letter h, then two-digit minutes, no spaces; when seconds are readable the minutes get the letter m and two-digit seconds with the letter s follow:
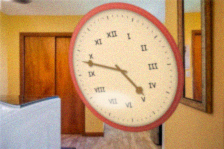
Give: 4h48
